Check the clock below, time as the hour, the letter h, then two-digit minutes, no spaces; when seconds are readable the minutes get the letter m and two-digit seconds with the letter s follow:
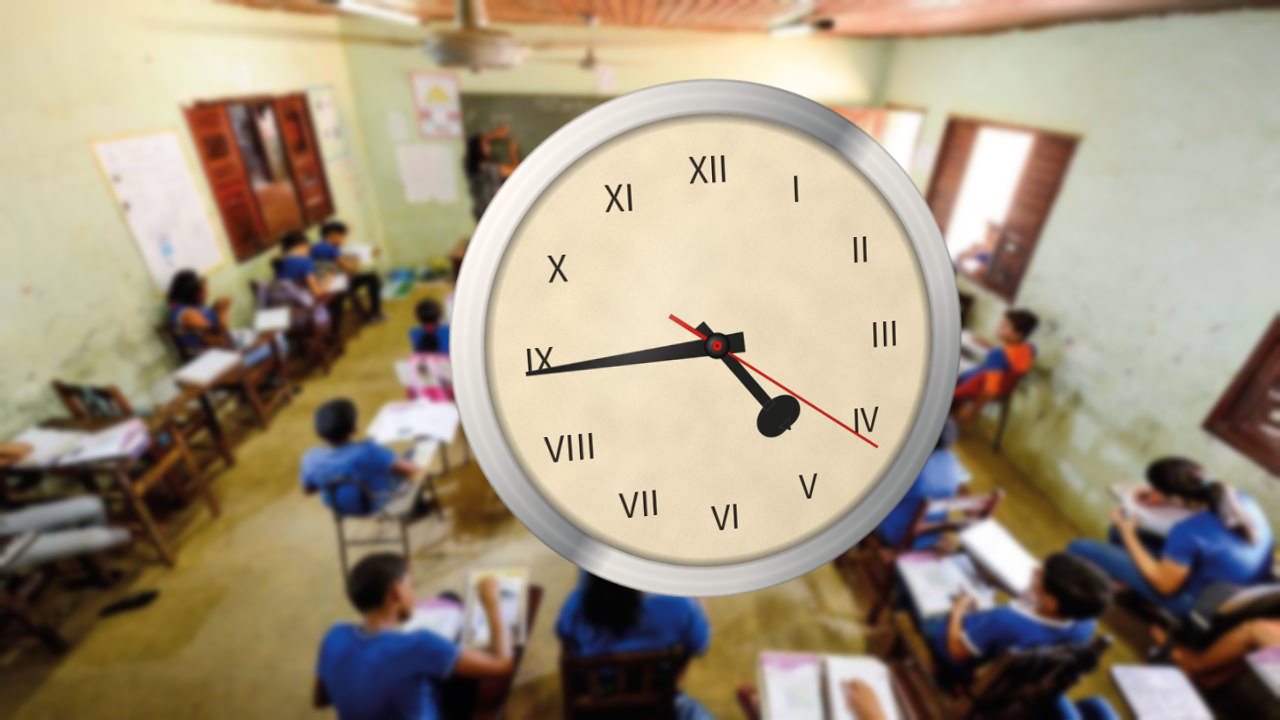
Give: 4h44m21s
